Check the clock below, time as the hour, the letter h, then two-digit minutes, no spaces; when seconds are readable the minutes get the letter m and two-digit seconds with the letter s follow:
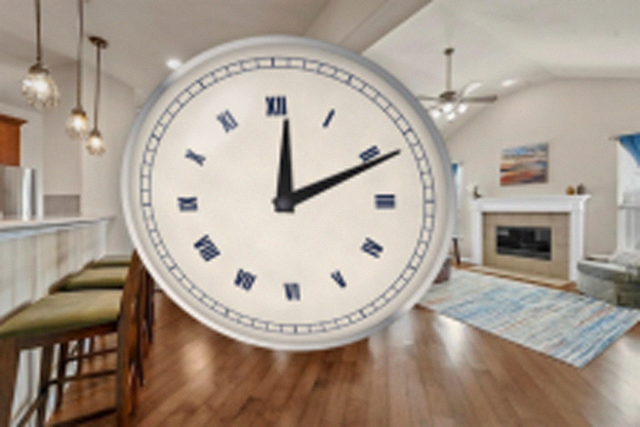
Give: 12h11
